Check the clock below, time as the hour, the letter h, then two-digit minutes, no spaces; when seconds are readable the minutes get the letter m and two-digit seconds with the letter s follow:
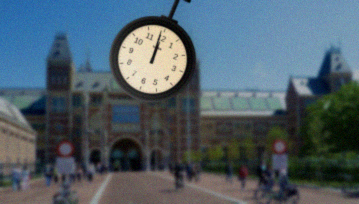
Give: 11h59
